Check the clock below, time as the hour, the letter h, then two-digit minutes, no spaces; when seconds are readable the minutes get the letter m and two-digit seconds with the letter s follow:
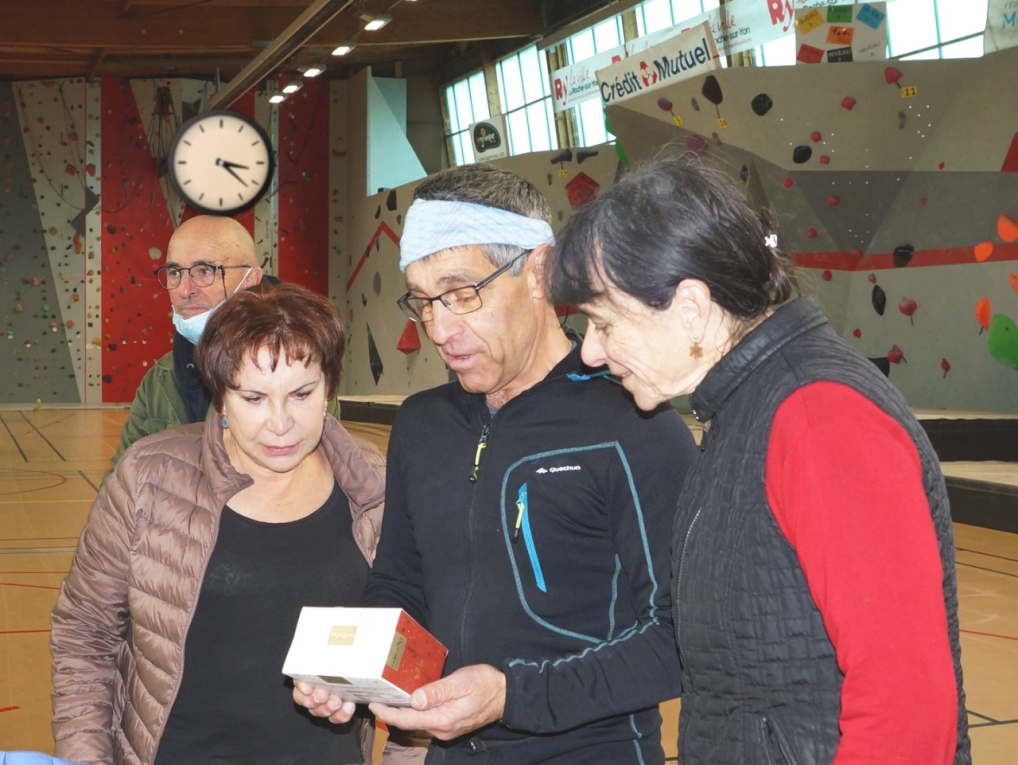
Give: 3h22
